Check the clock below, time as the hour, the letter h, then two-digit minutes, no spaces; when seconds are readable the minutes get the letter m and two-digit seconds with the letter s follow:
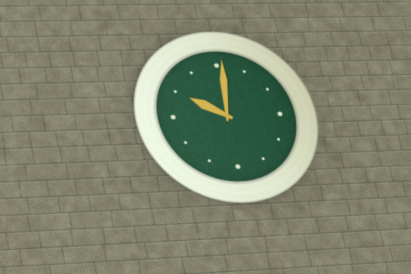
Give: 10h01
